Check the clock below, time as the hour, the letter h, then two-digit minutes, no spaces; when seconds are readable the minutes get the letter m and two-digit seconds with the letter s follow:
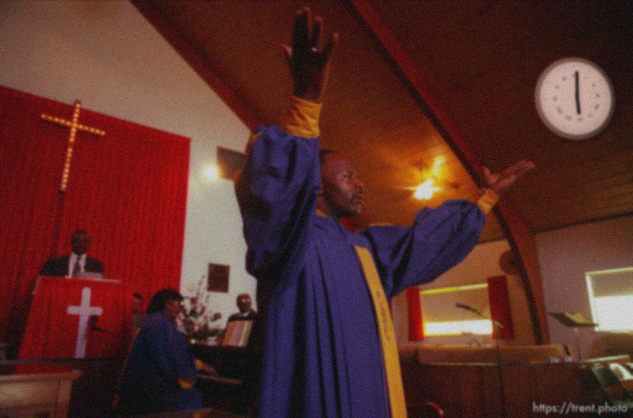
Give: 6h01
